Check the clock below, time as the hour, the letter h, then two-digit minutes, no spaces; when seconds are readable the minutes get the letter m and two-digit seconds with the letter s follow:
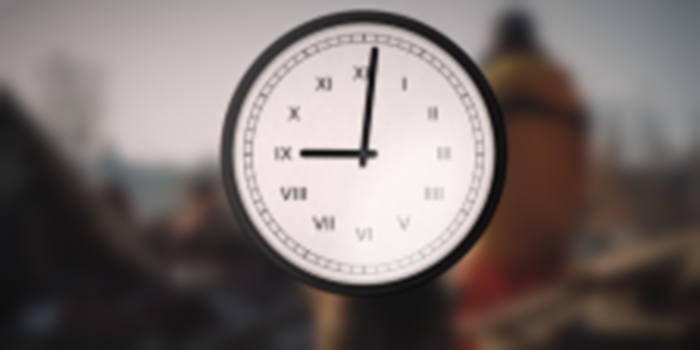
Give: 9h01
